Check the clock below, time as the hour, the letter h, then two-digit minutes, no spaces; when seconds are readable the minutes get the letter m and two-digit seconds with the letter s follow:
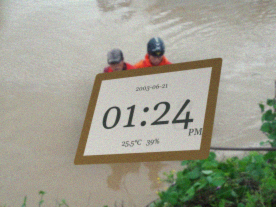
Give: 1h24
